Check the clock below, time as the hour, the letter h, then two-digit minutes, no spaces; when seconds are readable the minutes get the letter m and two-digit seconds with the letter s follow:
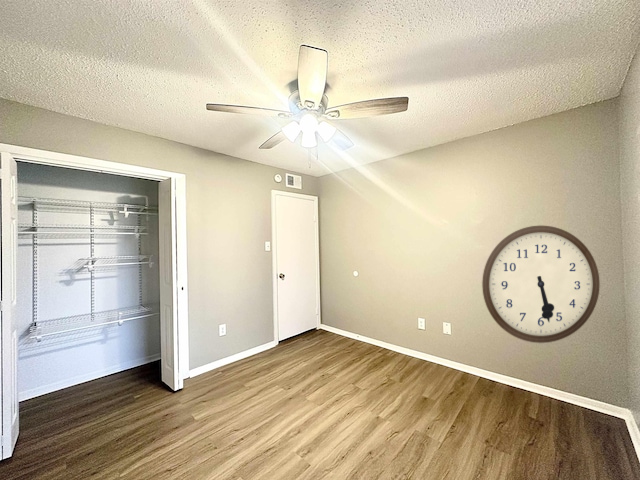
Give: 5h28
